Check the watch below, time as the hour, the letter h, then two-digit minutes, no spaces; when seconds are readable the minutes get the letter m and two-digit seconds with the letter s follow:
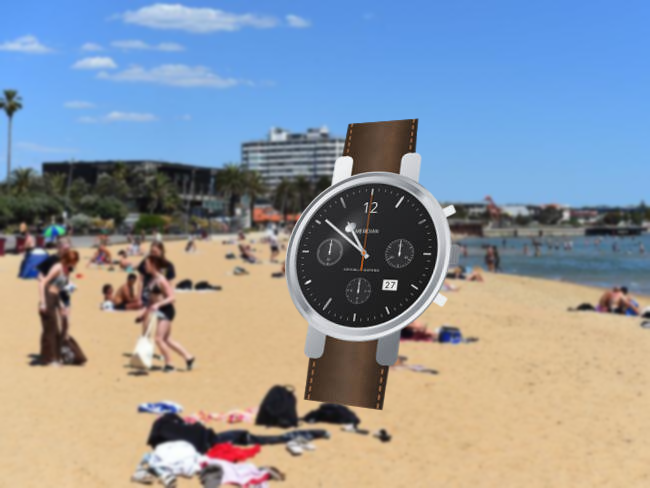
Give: 10h51
